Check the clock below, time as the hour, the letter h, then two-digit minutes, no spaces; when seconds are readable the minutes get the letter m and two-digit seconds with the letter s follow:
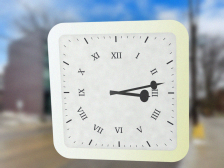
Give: 3h13
